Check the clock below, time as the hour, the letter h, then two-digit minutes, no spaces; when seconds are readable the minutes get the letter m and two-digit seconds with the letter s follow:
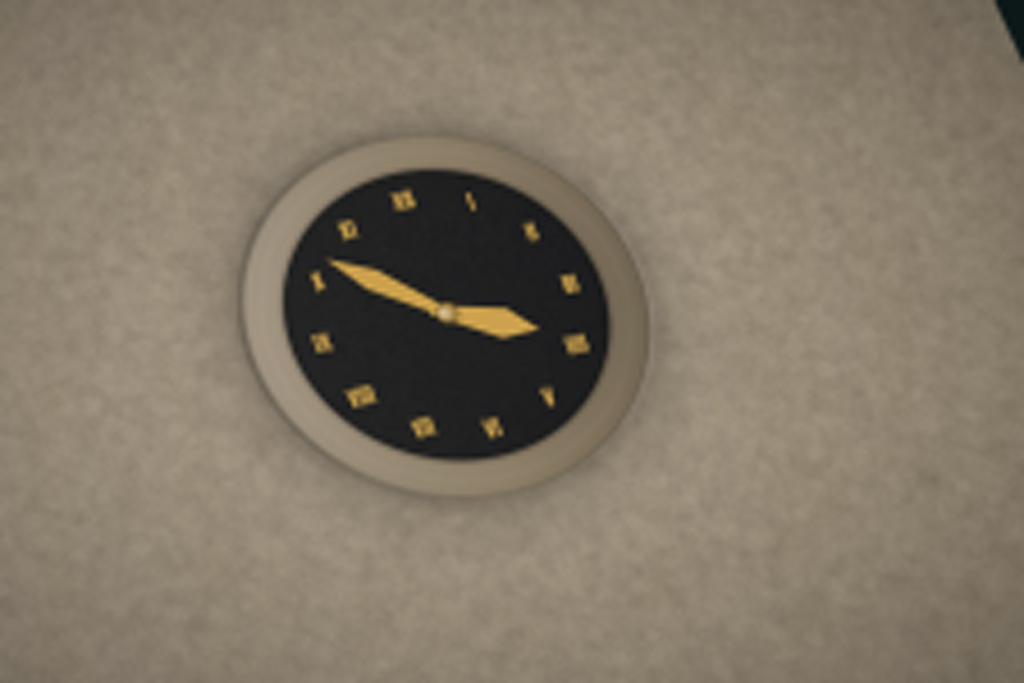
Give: 3h52
